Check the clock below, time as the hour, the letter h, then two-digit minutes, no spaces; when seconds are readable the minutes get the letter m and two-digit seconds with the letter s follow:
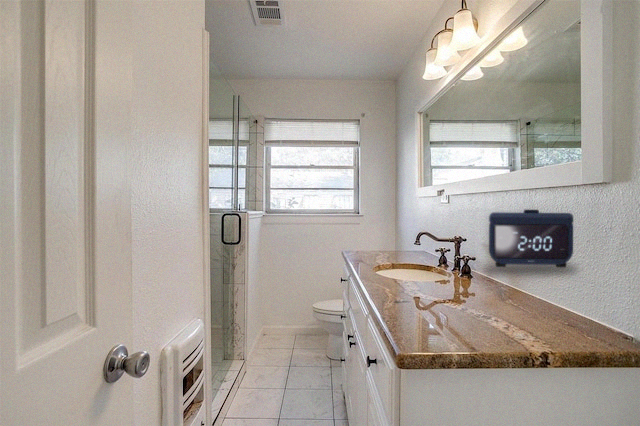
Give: 2h00
